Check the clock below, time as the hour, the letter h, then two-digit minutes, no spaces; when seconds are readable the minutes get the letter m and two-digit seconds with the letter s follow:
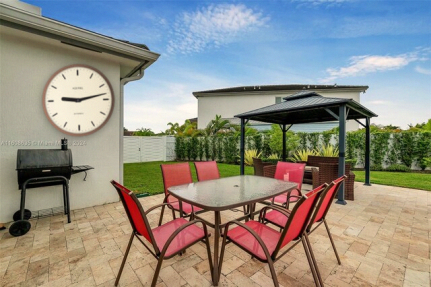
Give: 9h13
